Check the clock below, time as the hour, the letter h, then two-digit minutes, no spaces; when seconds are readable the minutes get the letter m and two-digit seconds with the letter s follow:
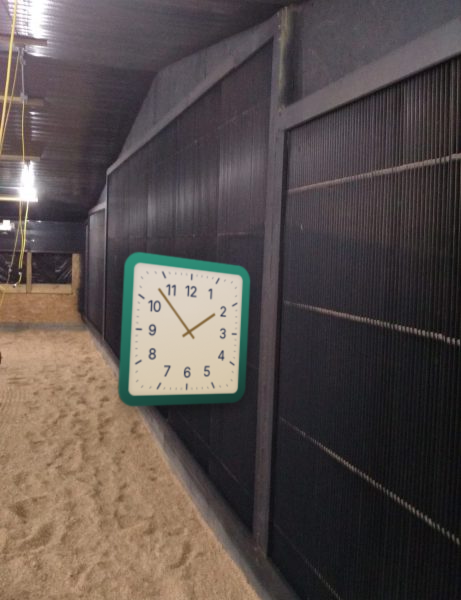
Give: 1h53
